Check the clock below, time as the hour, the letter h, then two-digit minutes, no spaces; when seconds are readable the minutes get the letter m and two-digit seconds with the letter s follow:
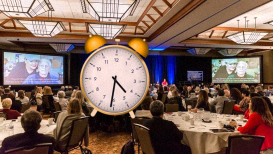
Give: 4h31
